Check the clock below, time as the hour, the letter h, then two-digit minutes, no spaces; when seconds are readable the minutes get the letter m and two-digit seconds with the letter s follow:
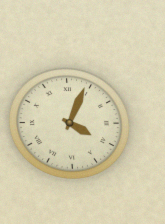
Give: 4h04
